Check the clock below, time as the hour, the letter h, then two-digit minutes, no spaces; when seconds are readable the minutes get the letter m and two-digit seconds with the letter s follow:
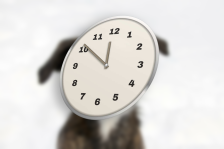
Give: 11h51
